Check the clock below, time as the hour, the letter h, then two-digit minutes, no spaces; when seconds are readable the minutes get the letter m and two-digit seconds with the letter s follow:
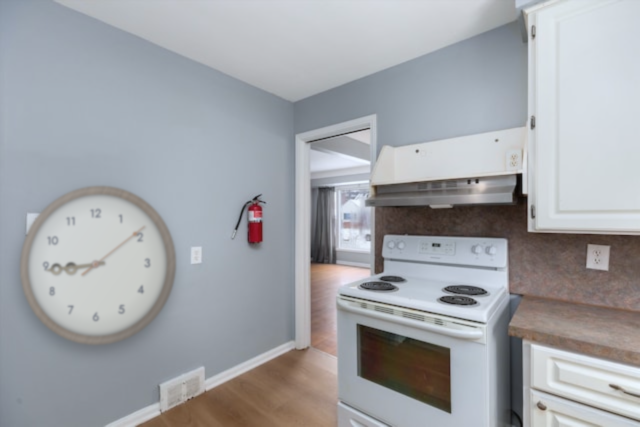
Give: 8h44m09s
